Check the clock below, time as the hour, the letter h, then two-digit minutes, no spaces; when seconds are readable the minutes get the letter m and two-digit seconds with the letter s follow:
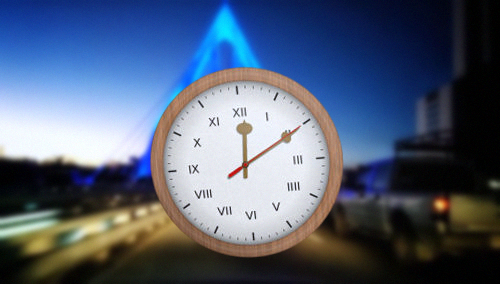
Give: 12h10m10s
